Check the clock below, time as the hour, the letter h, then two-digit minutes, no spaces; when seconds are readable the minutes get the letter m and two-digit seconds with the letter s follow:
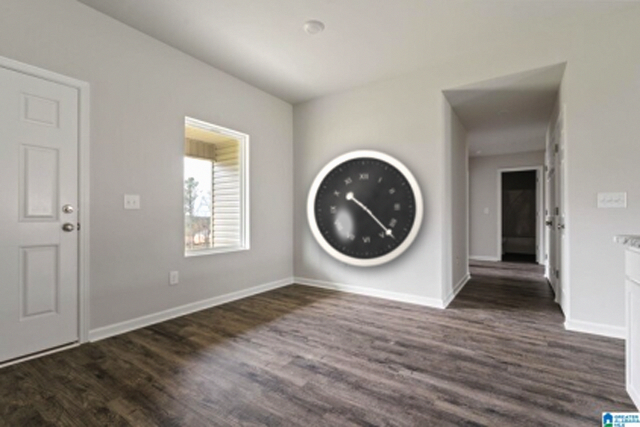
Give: 10h23
